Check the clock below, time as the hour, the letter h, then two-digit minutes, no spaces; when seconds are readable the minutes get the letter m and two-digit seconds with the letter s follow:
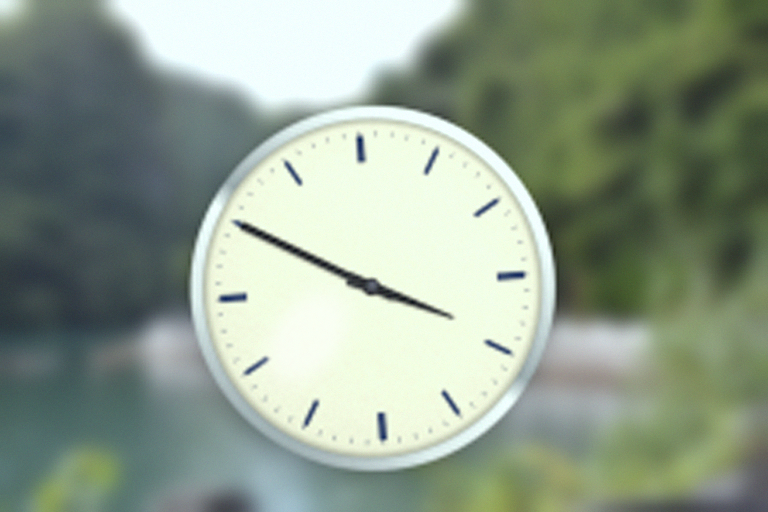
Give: 3h50
